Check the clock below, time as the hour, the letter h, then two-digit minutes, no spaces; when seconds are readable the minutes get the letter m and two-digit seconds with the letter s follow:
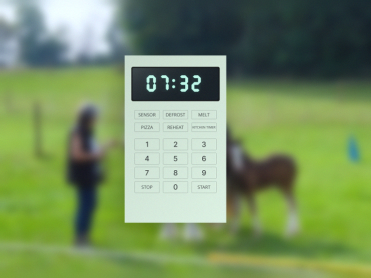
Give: 7h32
